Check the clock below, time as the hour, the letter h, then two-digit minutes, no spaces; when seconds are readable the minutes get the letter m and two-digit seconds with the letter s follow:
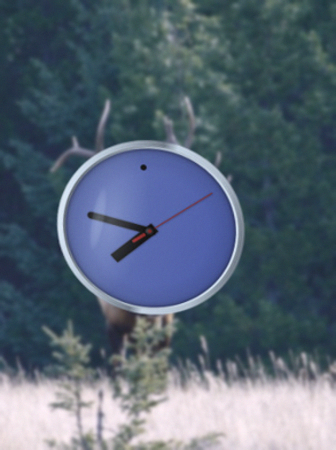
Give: 7h48m10s
